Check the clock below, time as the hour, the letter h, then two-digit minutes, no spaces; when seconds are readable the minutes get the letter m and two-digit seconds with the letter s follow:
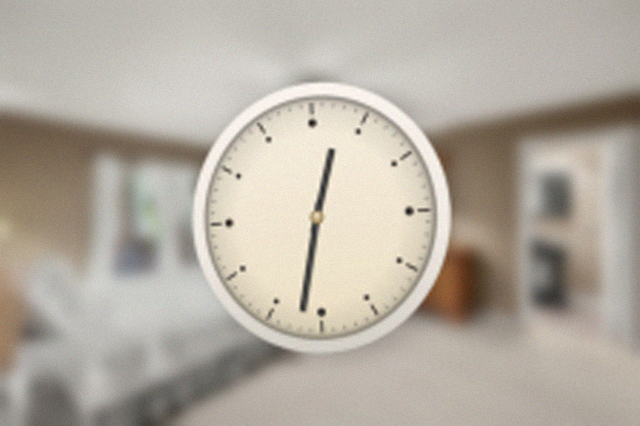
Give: 12h32
